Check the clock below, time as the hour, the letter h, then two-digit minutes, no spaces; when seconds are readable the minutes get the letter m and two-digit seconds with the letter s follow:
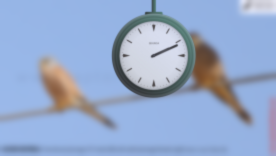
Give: 2h11
